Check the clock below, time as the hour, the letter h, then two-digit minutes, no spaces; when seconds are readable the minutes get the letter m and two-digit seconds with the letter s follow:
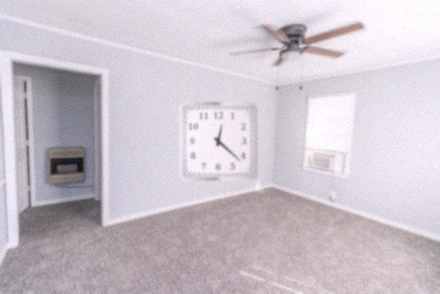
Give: 12h22
